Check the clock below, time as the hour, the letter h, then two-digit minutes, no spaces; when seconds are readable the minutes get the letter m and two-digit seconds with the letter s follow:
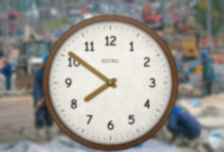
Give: 7h51
